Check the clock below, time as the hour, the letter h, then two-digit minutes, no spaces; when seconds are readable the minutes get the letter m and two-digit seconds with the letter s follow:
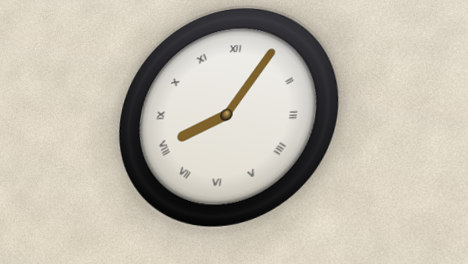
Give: 8h05
